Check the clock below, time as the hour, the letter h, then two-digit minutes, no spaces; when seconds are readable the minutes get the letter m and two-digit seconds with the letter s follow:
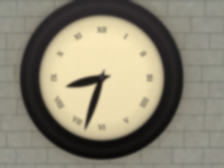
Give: 8h33
